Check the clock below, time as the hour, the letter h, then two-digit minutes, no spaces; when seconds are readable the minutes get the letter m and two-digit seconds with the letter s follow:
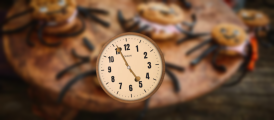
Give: 4h56
